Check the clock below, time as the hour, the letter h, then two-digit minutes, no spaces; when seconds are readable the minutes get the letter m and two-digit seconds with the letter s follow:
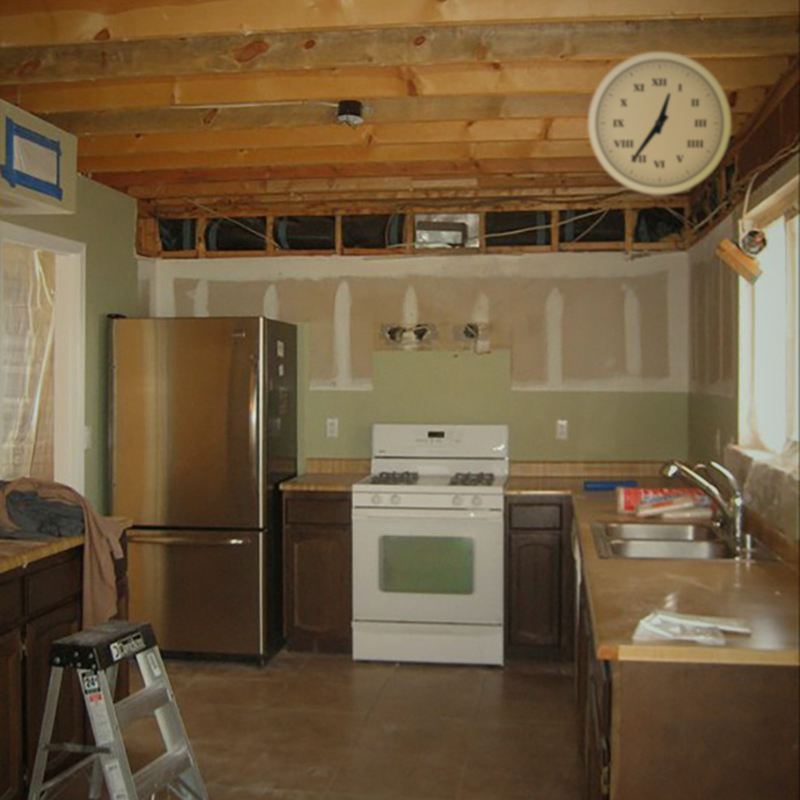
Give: 12h36
